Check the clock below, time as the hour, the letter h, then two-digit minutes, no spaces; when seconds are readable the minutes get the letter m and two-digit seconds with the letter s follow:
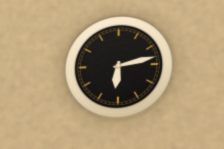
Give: 6h13
